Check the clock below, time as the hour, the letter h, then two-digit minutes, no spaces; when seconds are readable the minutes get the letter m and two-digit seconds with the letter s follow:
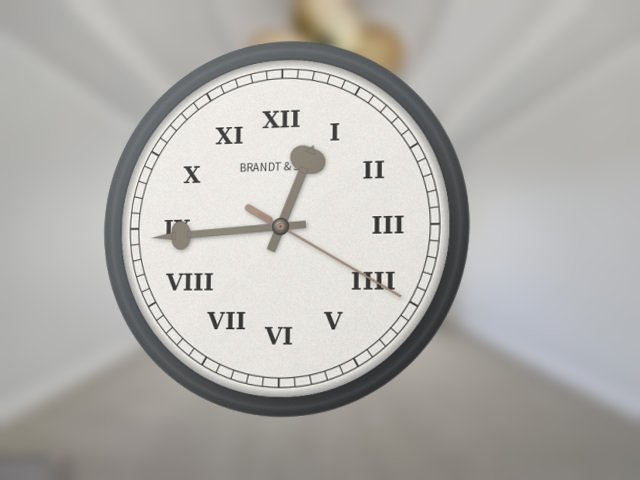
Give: 12h44m20s
